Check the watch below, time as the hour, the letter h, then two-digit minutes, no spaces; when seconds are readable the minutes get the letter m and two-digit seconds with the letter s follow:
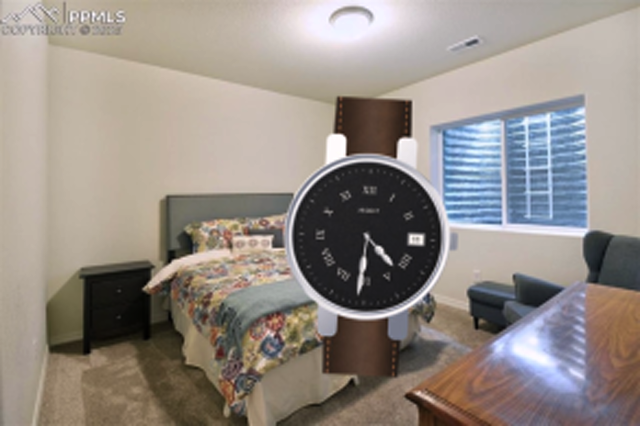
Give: 4h31
